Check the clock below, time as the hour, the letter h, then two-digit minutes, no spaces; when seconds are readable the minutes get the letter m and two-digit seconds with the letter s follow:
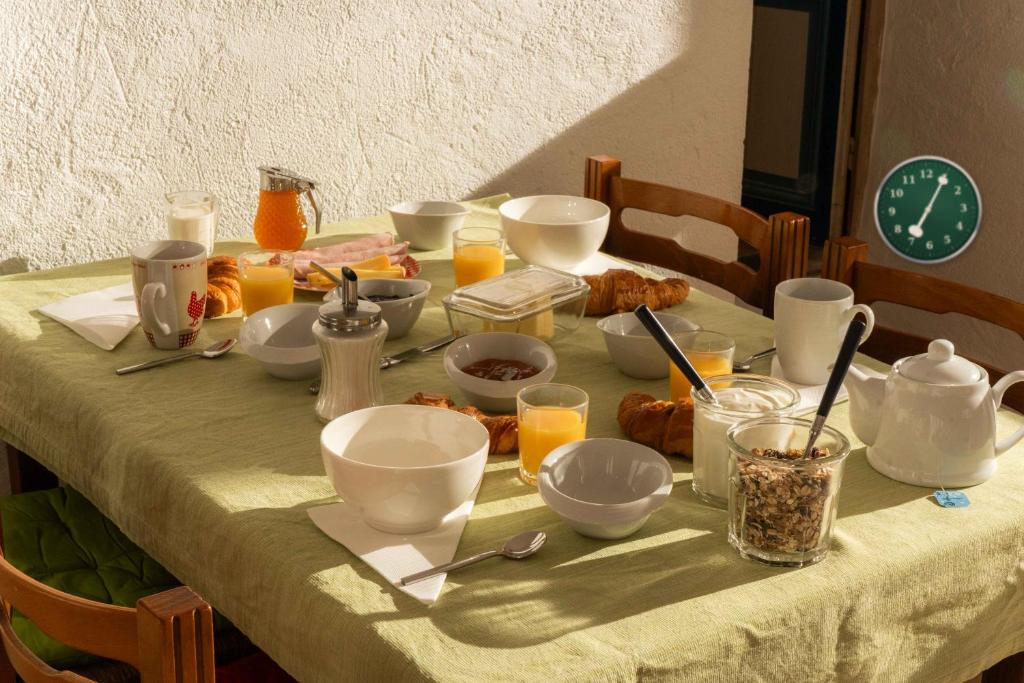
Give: 7h05
